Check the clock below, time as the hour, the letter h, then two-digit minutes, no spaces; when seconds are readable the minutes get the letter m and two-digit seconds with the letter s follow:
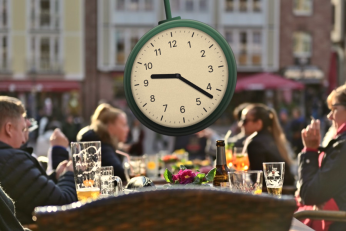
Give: 9h22
